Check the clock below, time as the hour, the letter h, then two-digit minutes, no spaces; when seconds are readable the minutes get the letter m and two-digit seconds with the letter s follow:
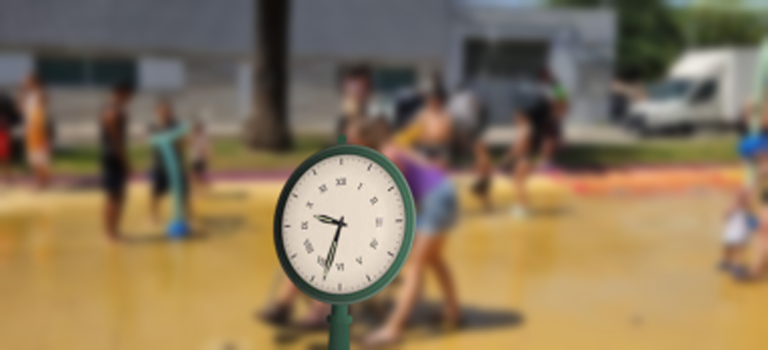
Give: 9h33
